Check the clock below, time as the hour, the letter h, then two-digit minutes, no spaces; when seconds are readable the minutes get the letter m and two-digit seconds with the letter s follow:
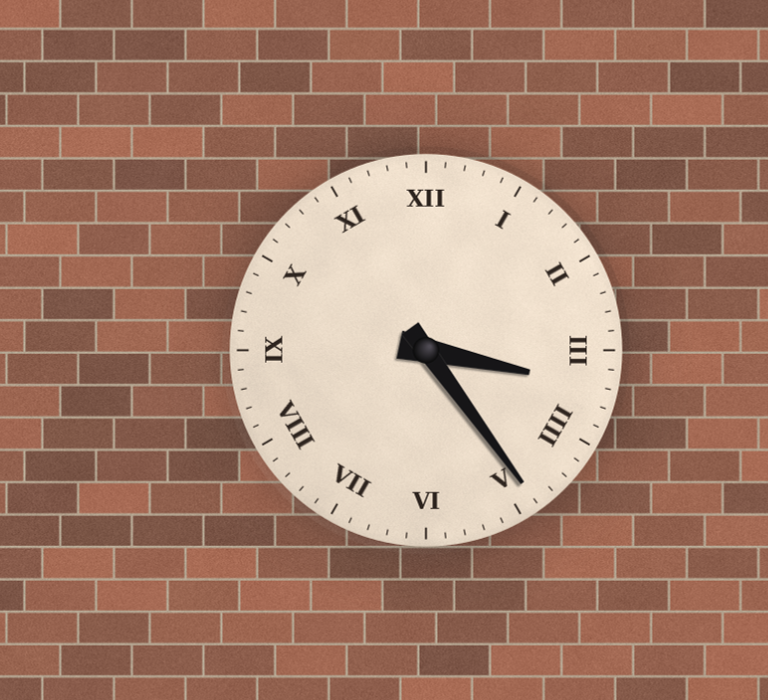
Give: 3h24
